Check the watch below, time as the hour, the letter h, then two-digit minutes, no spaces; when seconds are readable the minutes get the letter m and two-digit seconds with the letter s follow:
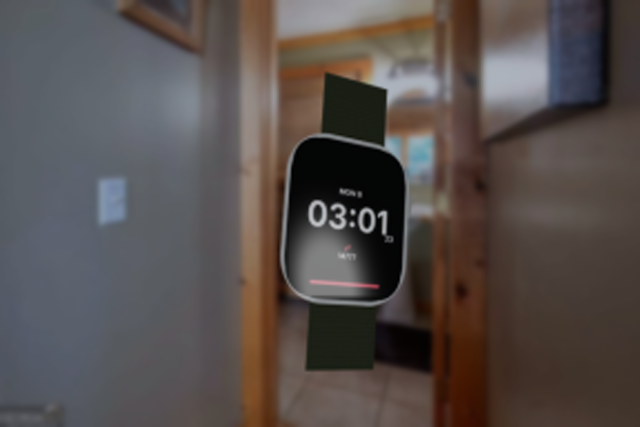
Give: 3h01
